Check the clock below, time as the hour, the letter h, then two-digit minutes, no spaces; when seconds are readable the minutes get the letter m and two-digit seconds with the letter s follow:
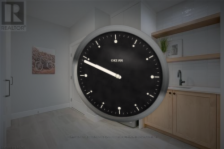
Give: 9h49
